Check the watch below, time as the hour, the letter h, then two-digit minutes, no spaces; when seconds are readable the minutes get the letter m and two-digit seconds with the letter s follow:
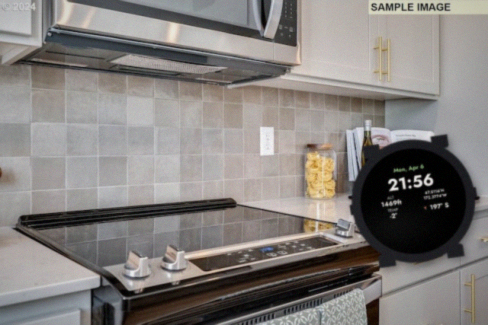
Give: 21h56
